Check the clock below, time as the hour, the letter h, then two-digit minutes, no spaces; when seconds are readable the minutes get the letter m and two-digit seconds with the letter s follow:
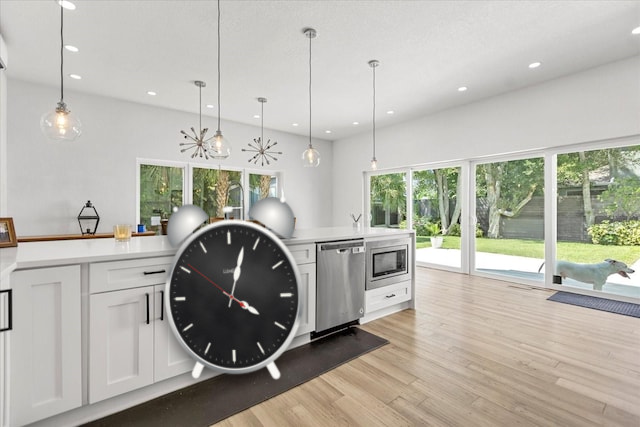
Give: 4h02m51s
